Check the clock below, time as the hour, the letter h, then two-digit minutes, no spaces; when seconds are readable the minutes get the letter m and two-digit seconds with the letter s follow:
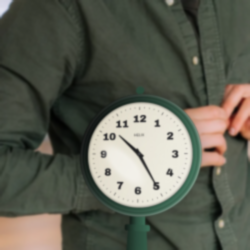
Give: 10h25
